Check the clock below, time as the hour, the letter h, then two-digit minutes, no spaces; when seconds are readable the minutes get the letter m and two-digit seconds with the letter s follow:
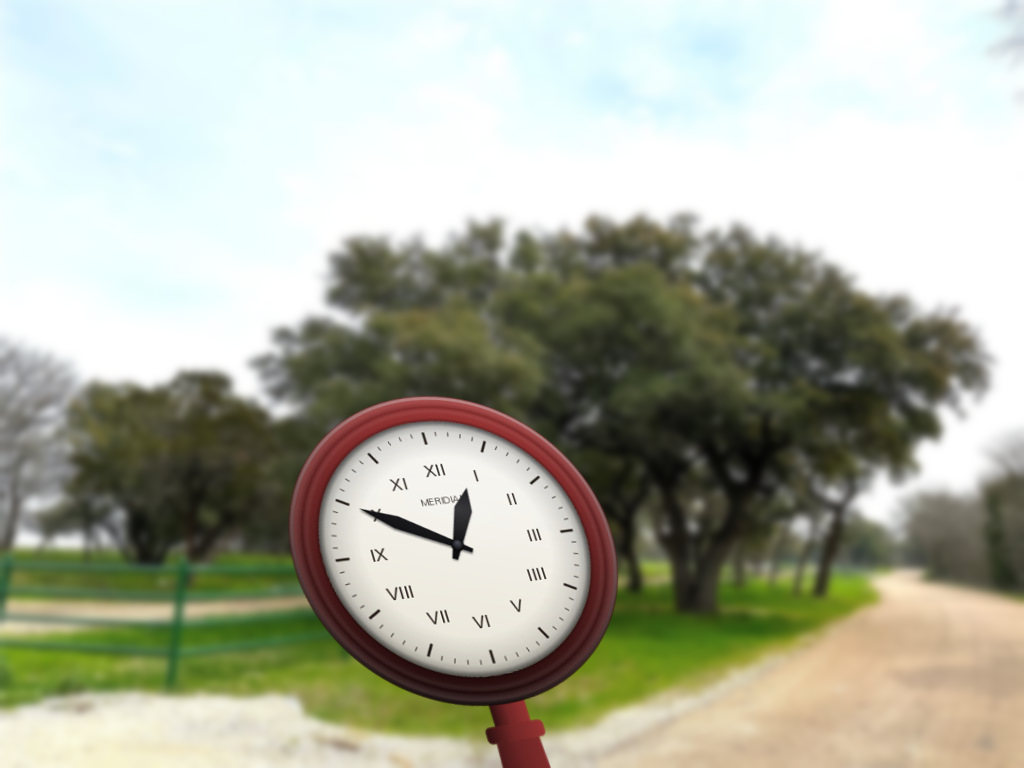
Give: 12h50
